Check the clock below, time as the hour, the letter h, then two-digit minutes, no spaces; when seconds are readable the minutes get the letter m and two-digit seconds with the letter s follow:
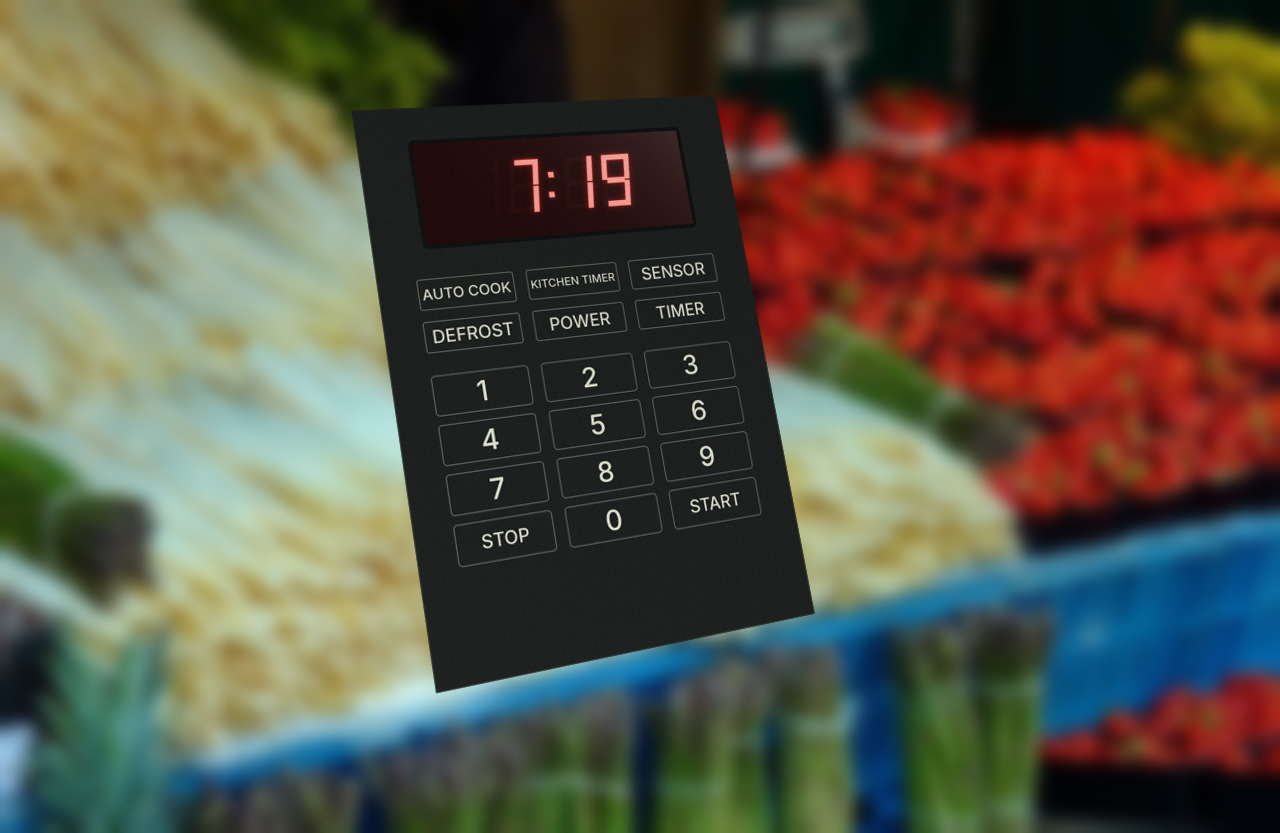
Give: 7h19
